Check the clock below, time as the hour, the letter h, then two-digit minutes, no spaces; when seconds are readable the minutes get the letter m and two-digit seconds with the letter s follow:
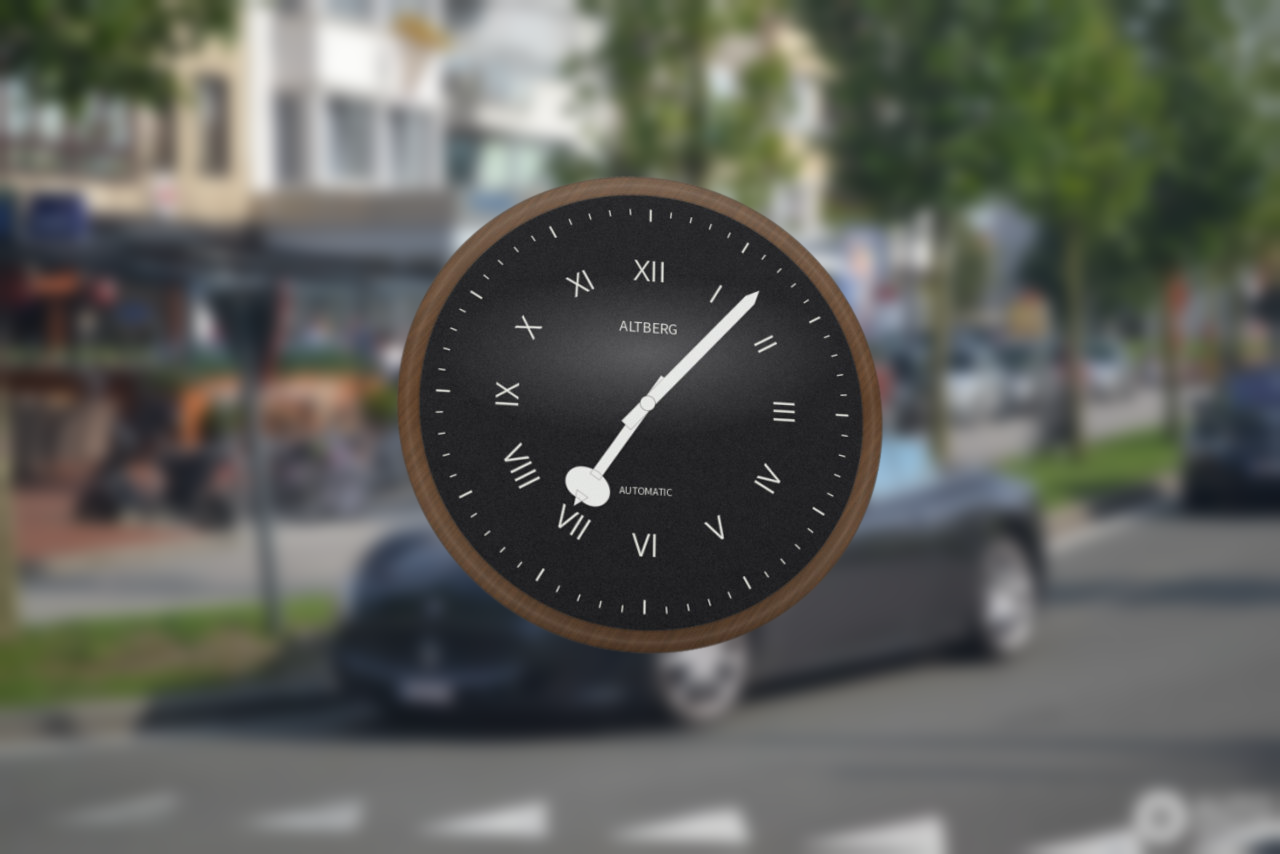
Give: 7h07
